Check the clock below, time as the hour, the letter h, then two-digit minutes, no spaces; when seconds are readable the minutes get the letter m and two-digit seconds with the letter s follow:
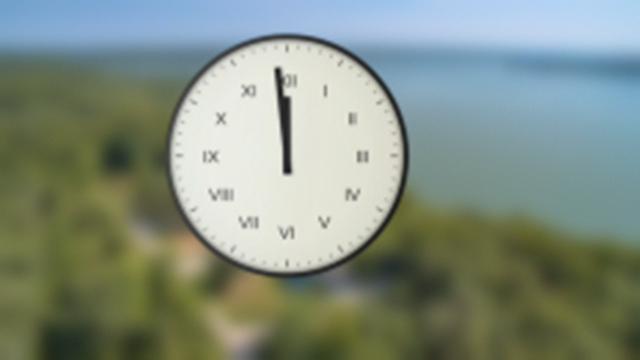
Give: 11h59
